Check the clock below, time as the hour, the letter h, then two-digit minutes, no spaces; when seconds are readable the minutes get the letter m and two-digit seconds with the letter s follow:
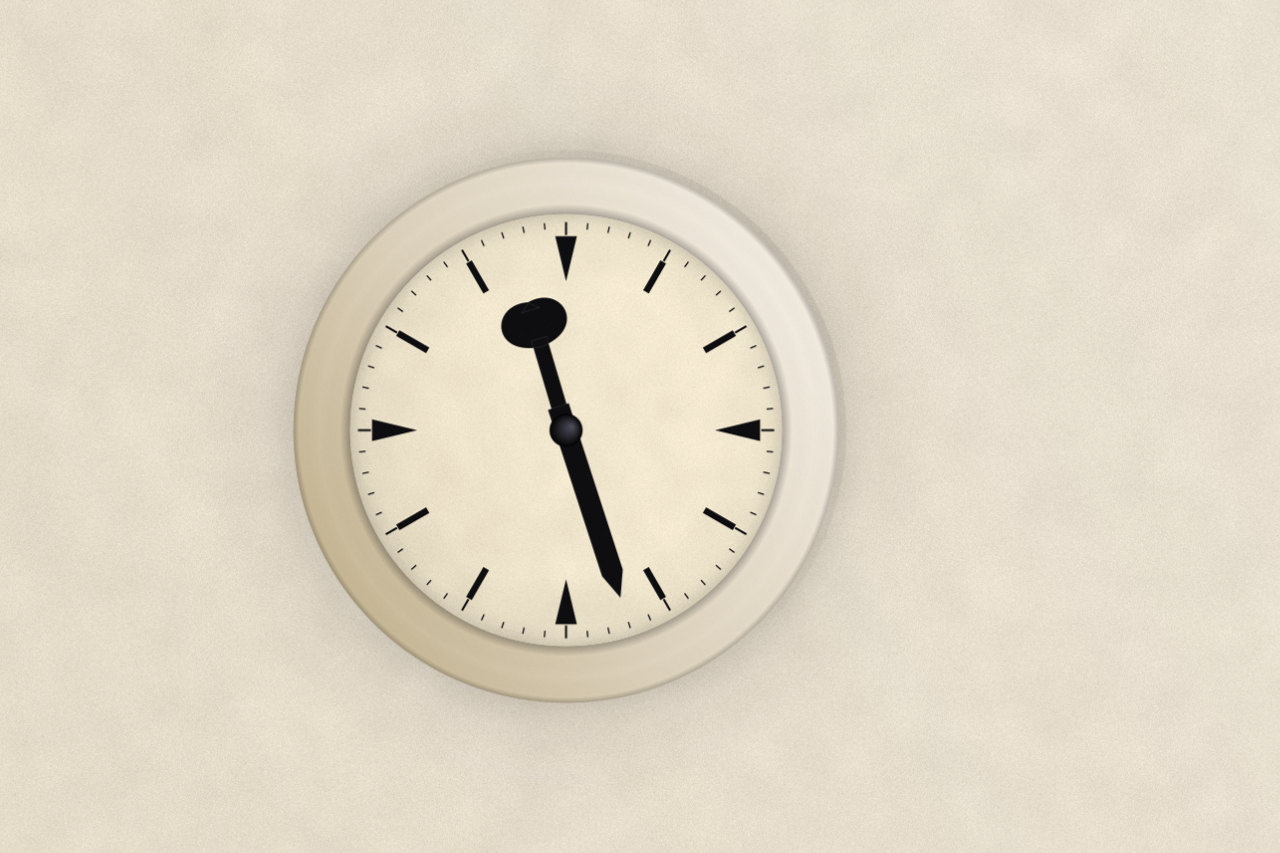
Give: 11h27
